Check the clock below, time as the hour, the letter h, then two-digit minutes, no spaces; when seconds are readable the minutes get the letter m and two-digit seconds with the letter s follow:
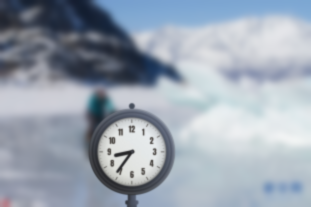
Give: 8h36
